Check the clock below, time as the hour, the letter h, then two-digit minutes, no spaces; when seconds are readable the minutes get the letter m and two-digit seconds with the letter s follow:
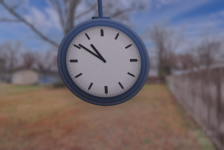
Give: 10h51
